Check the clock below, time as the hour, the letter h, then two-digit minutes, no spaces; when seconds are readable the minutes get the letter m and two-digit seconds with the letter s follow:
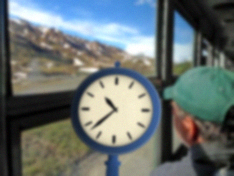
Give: 10h38
